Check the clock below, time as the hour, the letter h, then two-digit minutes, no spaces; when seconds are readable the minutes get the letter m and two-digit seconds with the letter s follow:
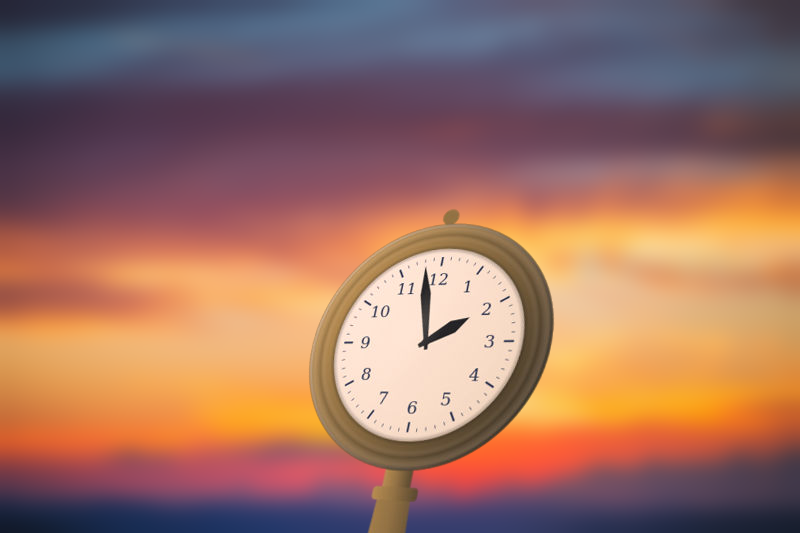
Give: 1h58
